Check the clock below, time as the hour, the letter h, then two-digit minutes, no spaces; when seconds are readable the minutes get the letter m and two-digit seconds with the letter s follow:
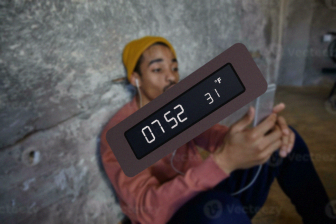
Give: 7h52
